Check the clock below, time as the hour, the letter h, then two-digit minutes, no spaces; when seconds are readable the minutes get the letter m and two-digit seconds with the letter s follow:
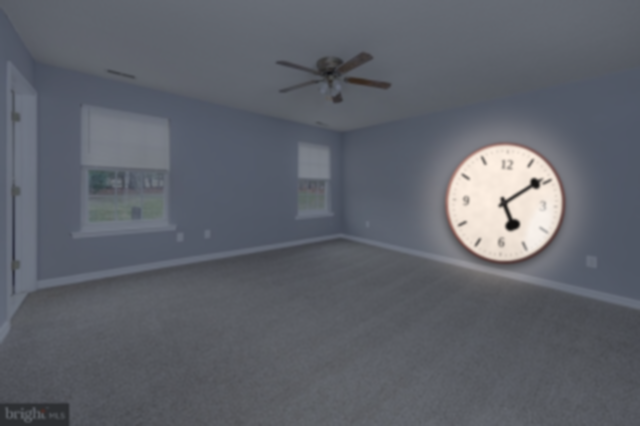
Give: 5h09
